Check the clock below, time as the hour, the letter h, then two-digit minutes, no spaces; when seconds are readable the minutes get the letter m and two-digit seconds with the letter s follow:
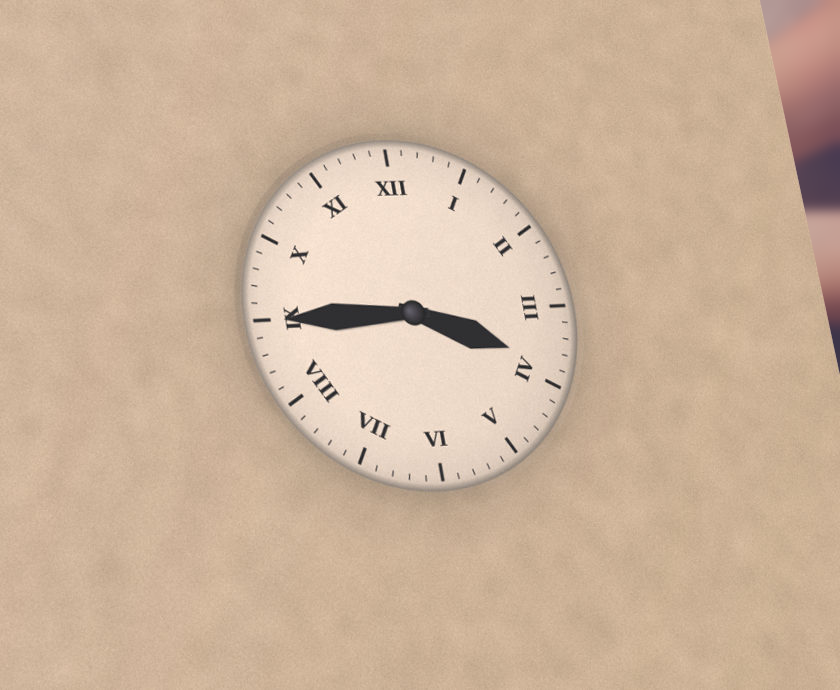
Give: 3h45
